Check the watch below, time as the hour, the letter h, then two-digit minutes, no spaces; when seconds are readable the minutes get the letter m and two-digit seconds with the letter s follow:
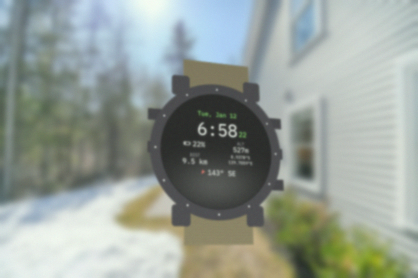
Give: 6h58
